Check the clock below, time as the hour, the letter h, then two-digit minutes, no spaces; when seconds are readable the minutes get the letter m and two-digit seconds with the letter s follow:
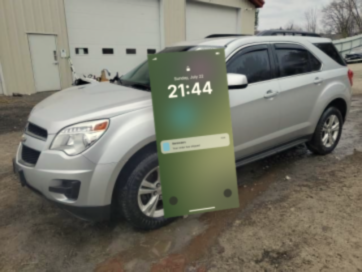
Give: 21h44
